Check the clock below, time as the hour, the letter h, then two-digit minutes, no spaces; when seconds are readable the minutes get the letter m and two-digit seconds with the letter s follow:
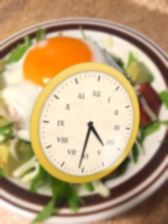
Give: 4h31
